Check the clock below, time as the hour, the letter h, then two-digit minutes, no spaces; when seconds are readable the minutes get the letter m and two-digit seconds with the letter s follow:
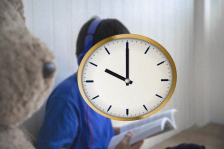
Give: 10h00
